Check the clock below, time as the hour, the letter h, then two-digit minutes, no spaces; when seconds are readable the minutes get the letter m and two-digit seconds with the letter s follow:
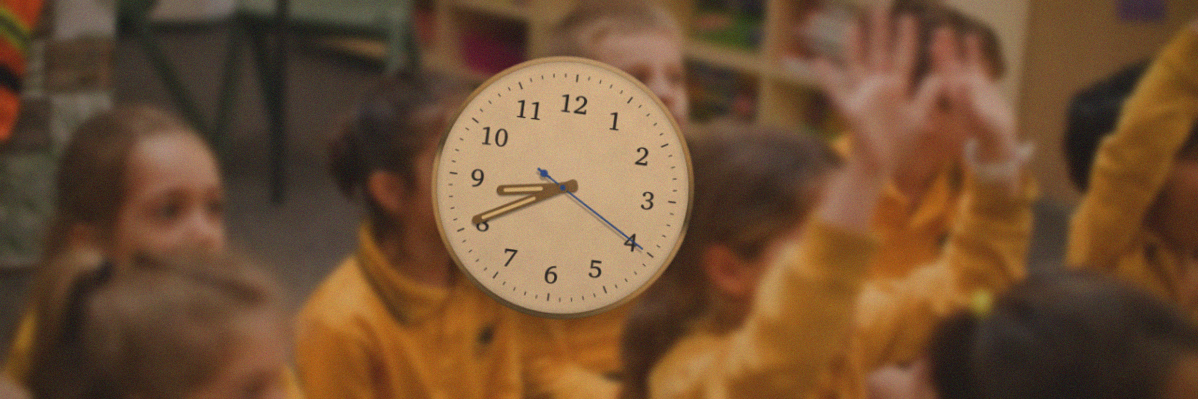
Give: 8h40m20s
